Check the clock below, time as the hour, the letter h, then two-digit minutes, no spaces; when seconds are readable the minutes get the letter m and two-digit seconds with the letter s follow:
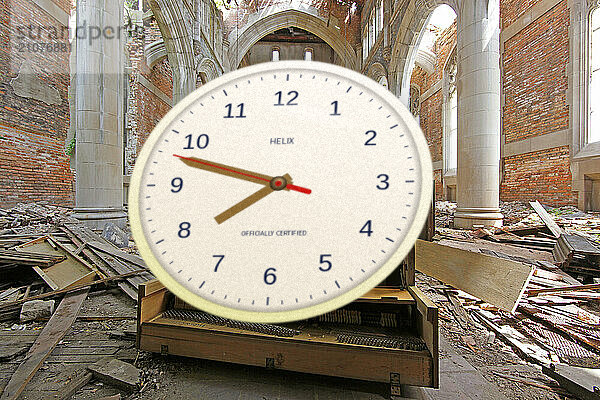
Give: 7h47m48s
